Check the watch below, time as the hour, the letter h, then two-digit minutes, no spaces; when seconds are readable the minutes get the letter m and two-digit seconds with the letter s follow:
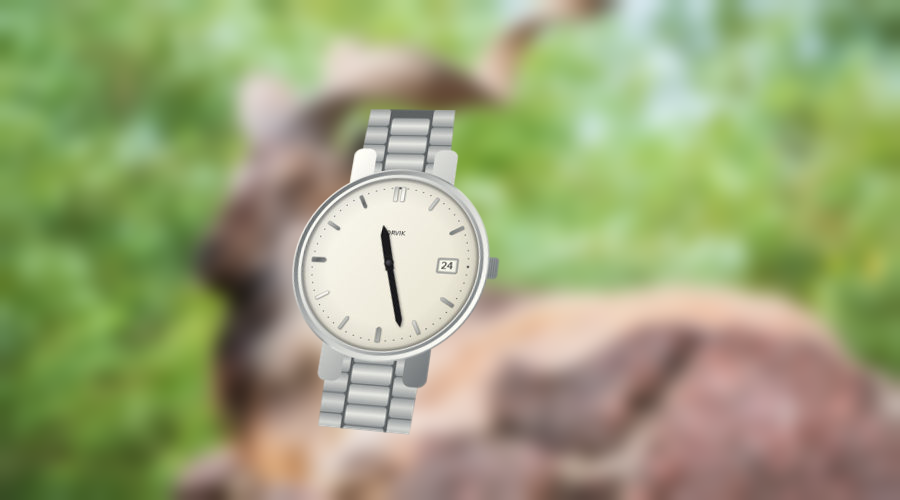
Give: 11h27
